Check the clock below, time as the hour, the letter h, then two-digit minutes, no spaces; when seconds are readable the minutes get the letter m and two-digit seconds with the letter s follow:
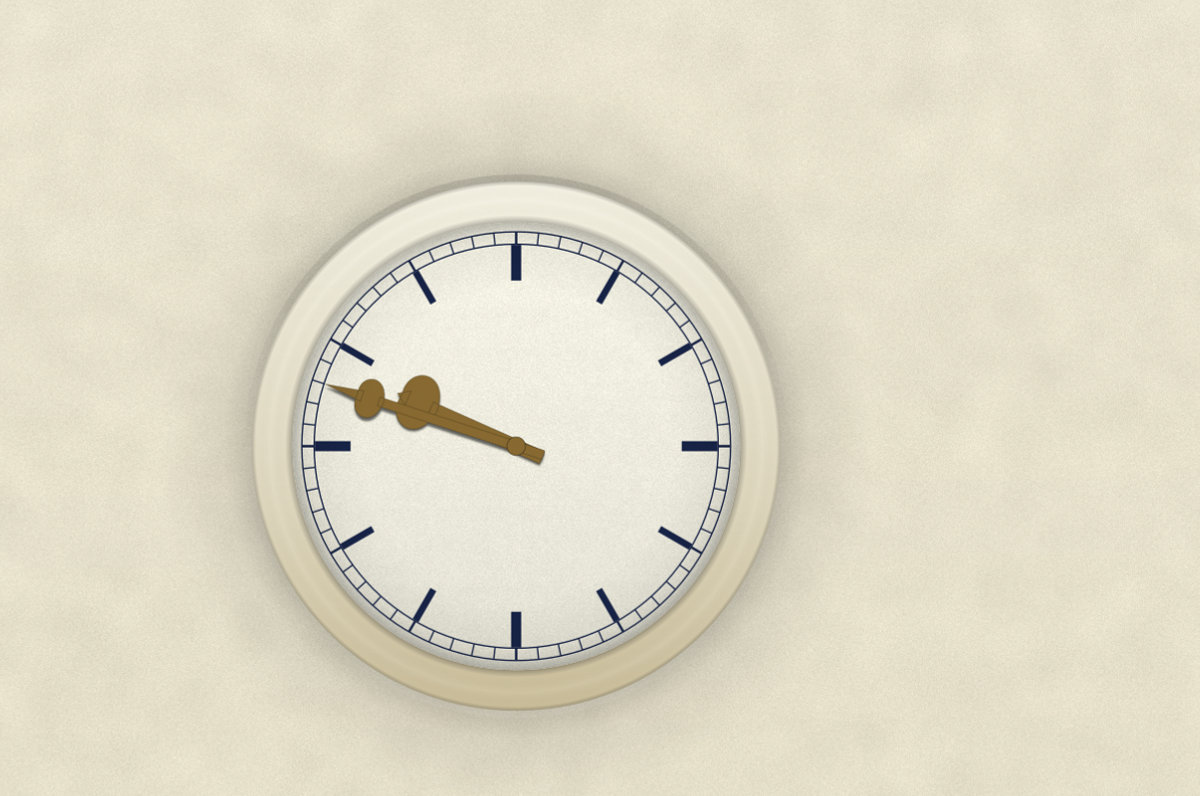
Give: 9h48
